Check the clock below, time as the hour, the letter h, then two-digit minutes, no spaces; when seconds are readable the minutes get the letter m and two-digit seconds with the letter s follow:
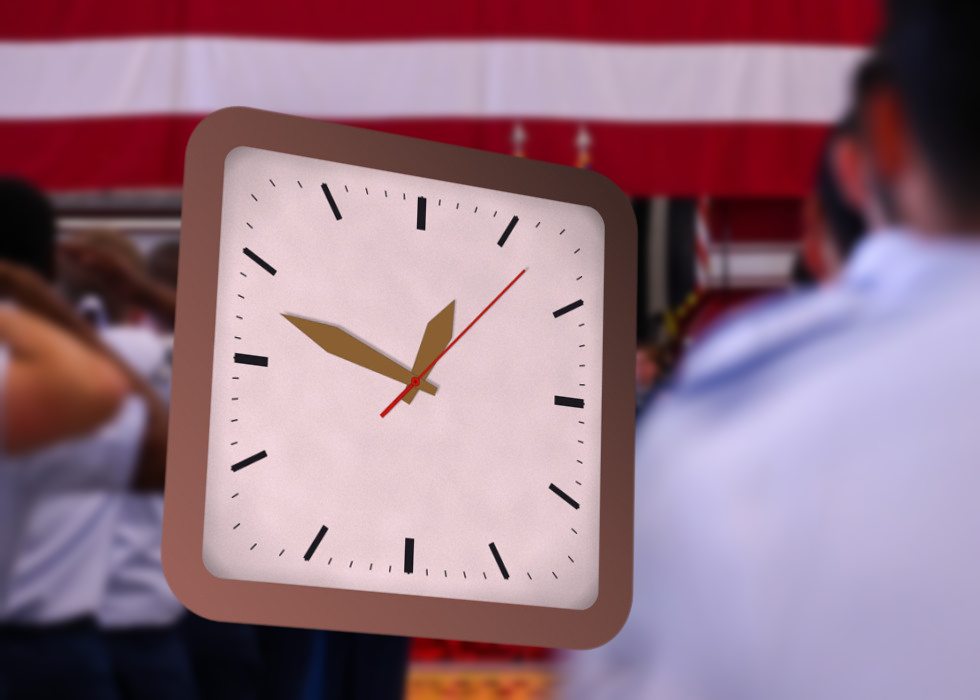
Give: 12h48m07s
